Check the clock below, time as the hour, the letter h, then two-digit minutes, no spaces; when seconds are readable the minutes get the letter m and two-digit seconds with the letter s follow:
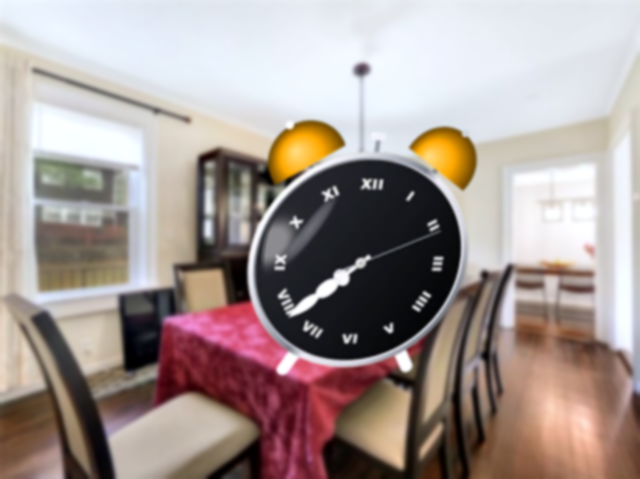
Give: 7h38m11s
